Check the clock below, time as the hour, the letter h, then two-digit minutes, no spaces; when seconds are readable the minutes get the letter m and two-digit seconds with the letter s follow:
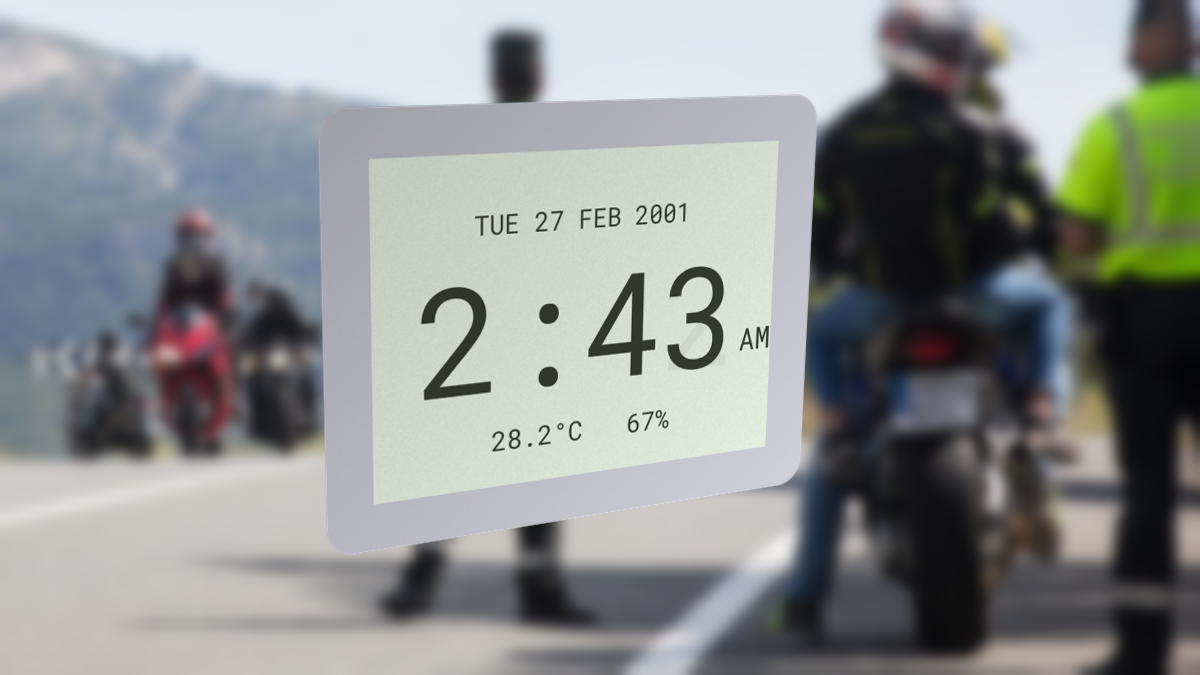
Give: 2h43
